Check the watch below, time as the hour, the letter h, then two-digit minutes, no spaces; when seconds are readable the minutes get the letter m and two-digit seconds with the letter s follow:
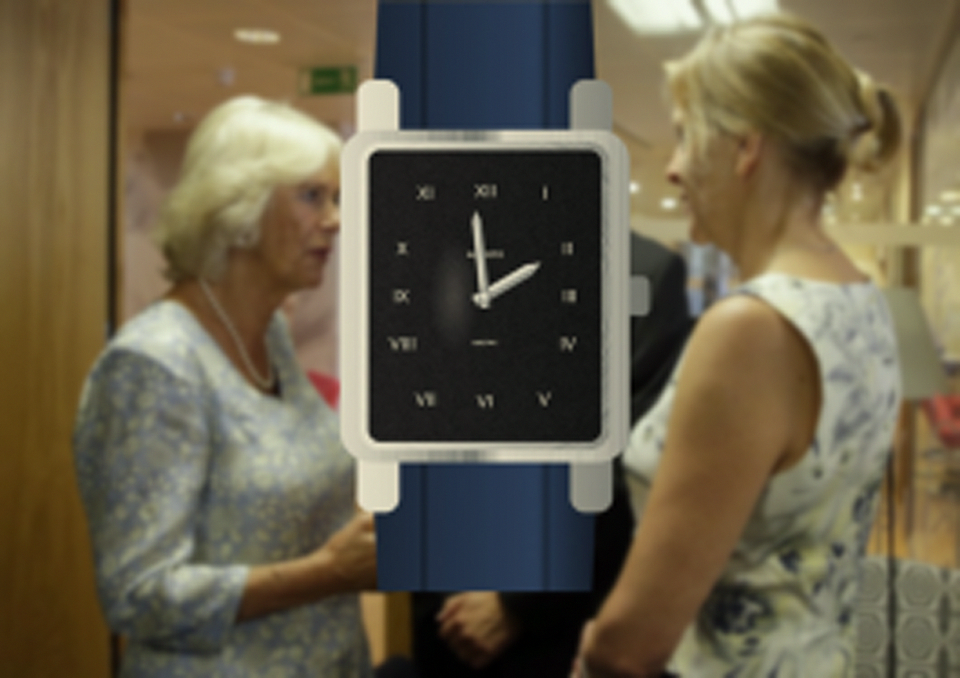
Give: 1h59
